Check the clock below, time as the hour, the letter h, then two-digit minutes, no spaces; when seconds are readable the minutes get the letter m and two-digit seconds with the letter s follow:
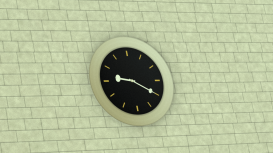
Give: 9h20
